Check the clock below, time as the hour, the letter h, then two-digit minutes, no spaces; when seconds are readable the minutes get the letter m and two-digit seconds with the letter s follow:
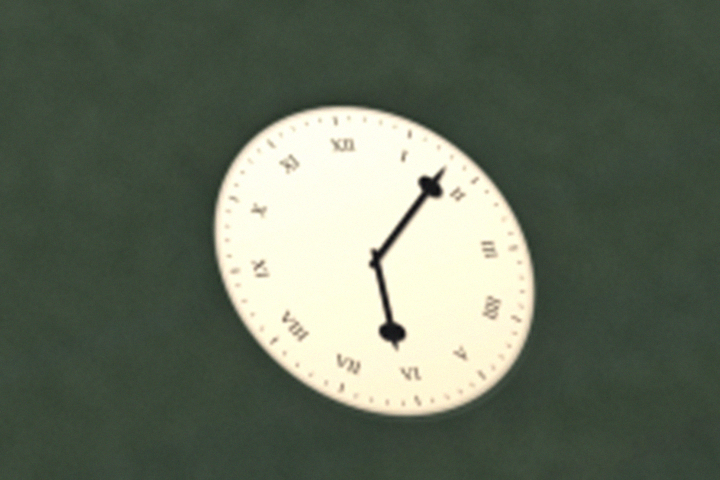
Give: 6h08
